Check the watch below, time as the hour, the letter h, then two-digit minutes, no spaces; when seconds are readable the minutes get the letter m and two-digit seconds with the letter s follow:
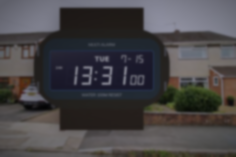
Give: 13h31
